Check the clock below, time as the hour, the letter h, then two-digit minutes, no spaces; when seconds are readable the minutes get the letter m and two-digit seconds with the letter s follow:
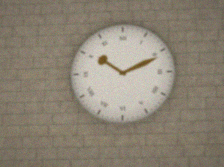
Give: 10h11
